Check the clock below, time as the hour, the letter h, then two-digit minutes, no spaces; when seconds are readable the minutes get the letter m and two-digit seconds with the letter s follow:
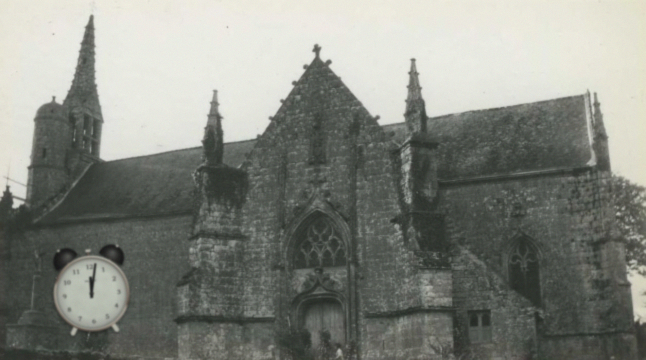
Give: 12h02
